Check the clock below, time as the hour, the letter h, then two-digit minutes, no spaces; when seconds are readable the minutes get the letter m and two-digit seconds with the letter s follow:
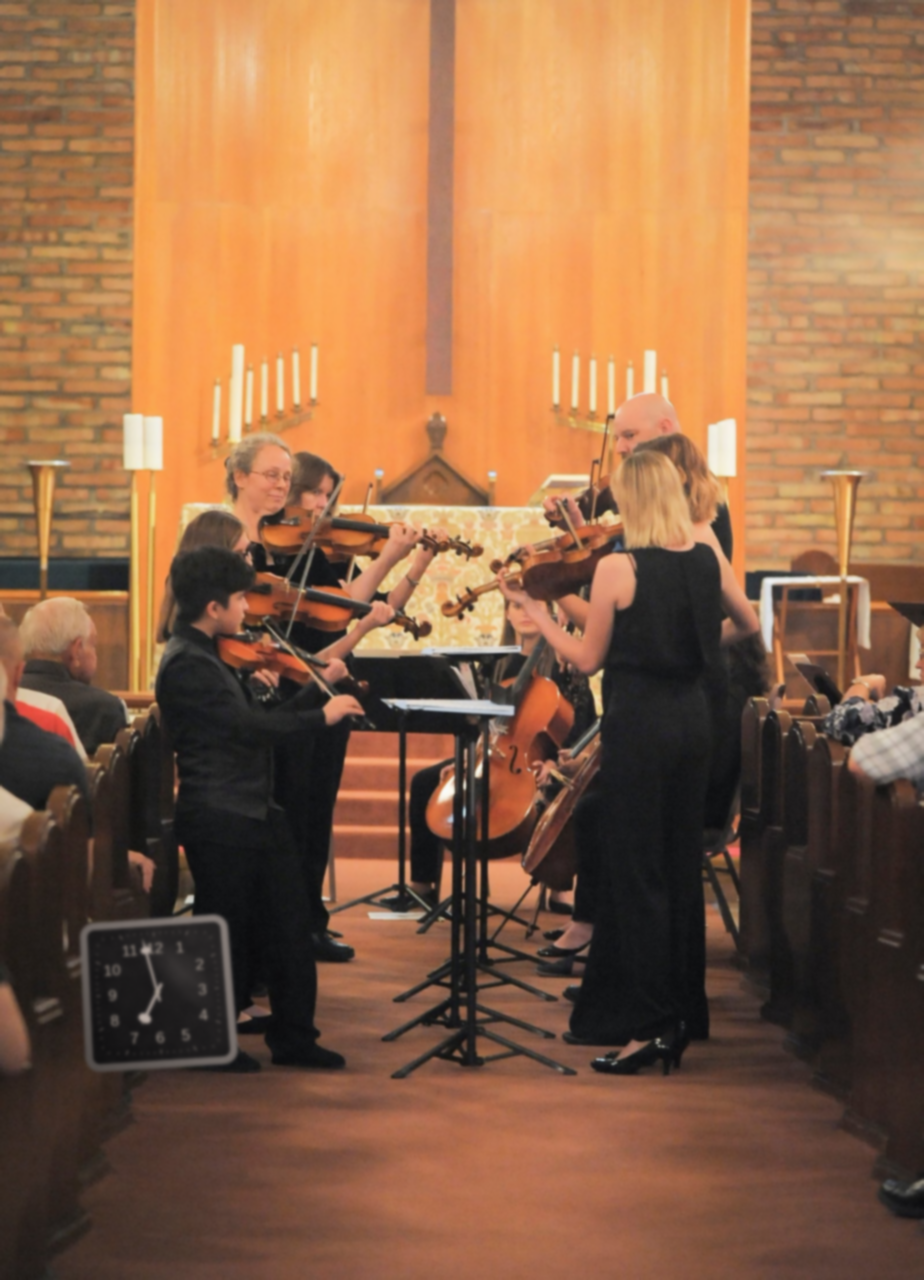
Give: 6h58
